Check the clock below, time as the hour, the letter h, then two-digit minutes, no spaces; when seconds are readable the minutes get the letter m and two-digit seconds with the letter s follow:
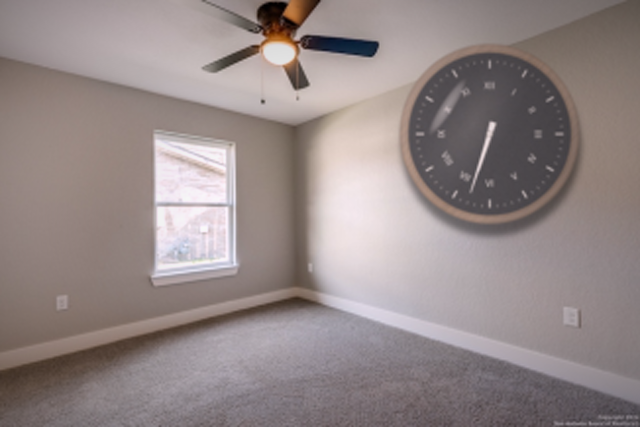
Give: 6h33
